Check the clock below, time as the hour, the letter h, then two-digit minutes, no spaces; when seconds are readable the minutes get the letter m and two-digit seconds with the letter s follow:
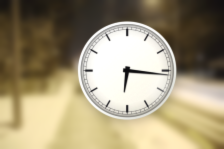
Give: 6h16
